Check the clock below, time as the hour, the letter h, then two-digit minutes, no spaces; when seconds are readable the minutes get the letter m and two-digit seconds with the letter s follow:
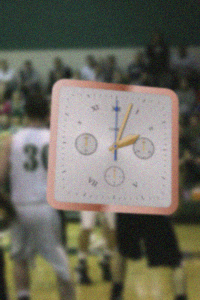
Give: 2h03
